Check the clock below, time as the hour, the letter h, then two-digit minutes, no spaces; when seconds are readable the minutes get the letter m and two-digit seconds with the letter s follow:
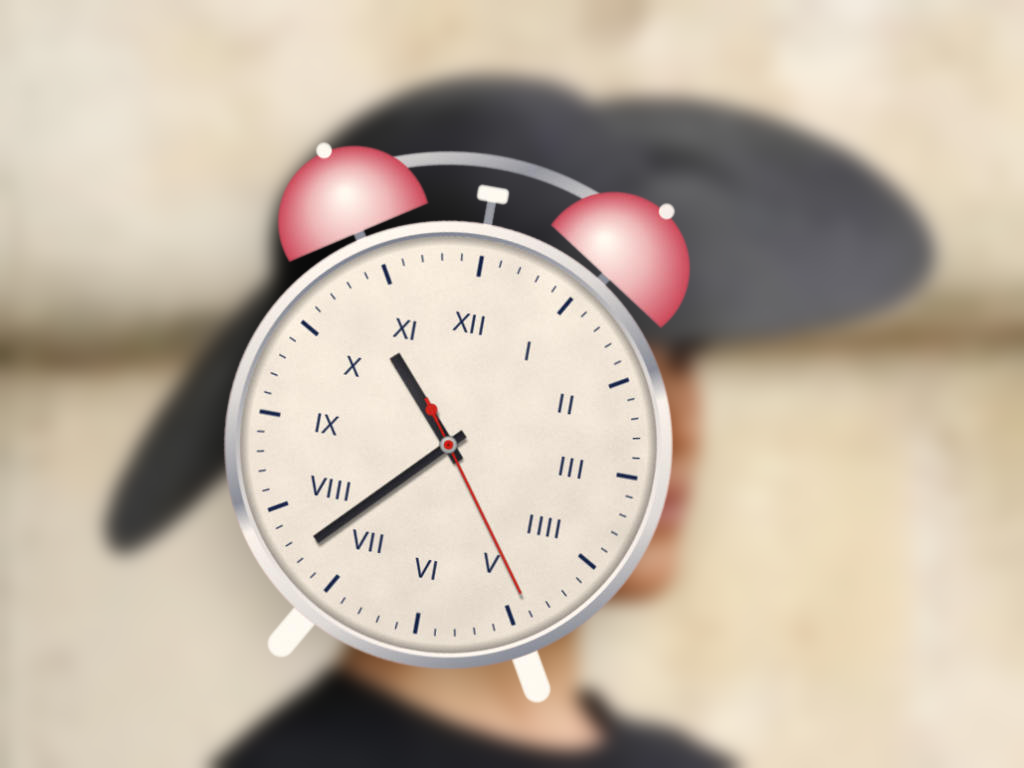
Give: 10h37m24s
